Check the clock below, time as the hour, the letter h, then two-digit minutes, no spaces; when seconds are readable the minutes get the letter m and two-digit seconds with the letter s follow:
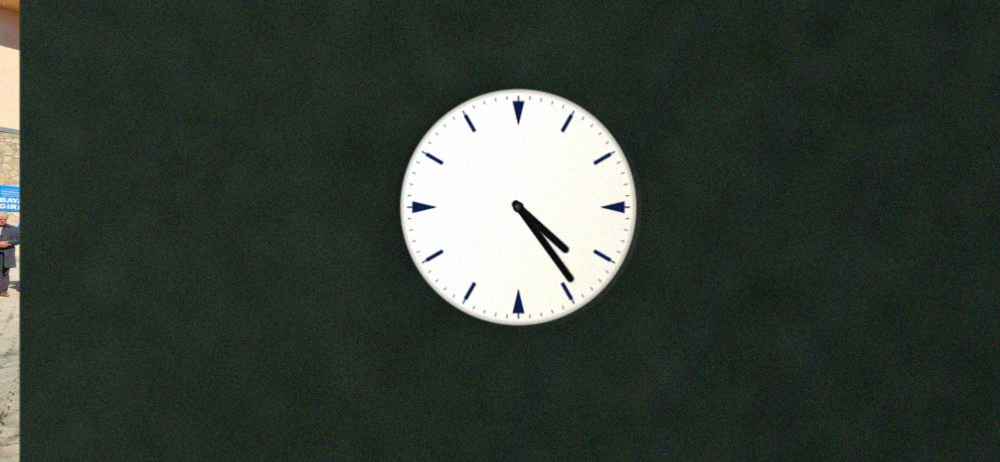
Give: 4h24
